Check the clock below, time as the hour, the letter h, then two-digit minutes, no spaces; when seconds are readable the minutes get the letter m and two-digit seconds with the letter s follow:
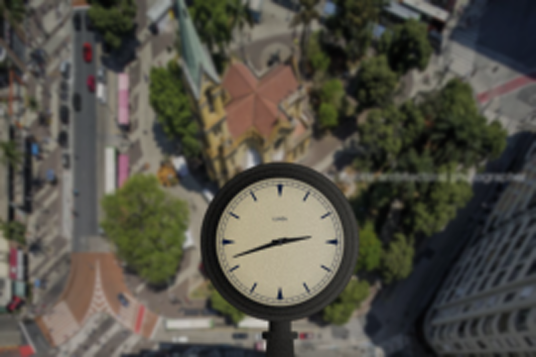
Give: 2h42
